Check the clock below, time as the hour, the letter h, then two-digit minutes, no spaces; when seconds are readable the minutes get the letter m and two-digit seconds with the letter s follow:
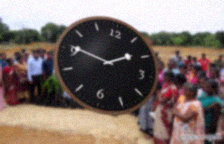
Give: 1h46
